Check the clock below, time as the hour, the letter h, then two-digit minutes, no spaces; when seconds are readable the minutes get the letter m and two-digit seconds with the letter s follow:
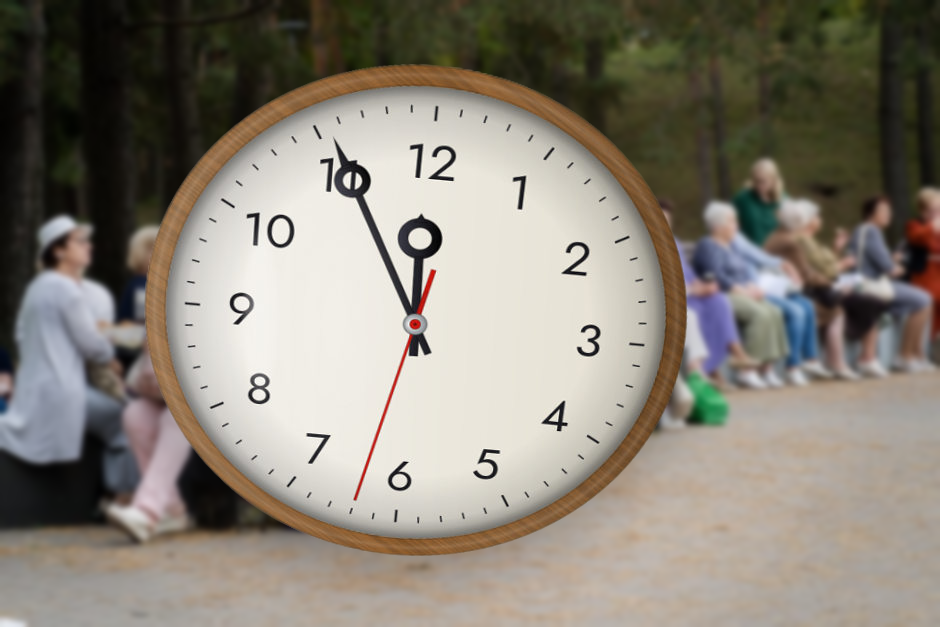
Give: 11h55m32s
